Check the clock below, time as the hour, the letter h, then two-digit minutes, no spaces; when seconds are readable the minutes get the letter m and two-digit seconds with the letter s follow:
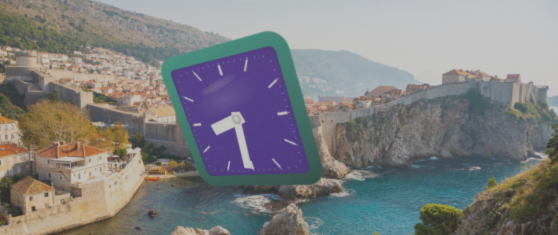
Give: 8h31
